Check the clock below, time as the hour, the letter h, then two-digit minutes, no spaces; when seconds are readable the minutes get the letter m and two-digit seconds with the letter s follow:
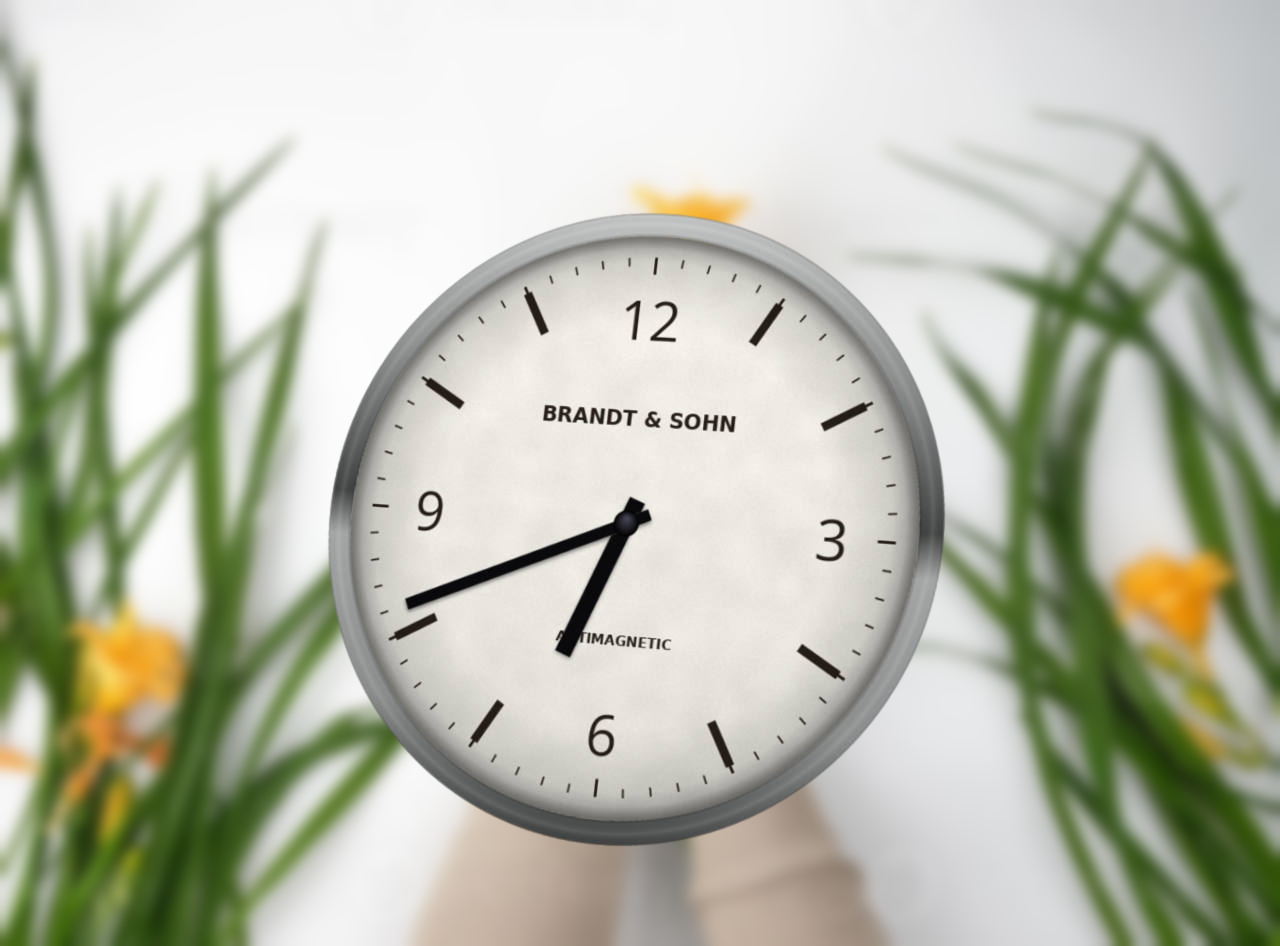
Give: 6h41
